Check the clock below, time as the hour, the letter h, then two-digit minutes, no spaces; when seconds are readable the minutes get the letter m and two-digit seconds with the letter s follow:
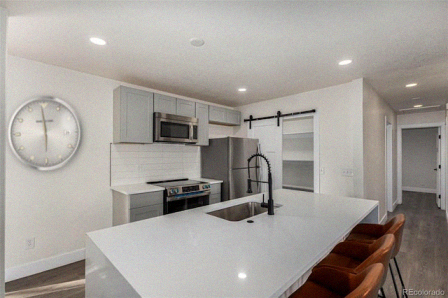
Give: 5h59
